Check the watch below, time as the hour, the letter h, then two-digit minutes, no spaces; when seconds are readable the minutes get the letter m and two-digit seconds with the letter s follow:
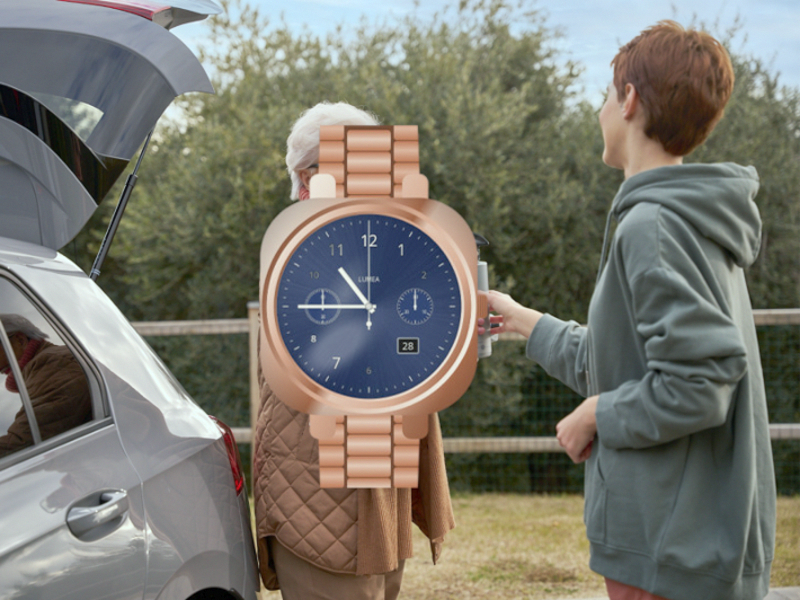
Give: 10h45
